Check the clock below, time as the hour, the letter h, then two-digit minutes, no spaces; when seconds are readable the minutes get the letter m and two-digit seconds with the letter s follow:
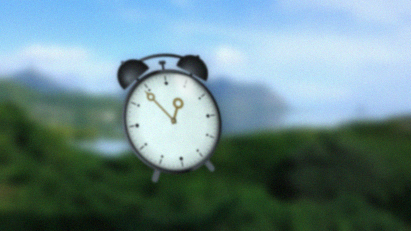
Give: 12h54
